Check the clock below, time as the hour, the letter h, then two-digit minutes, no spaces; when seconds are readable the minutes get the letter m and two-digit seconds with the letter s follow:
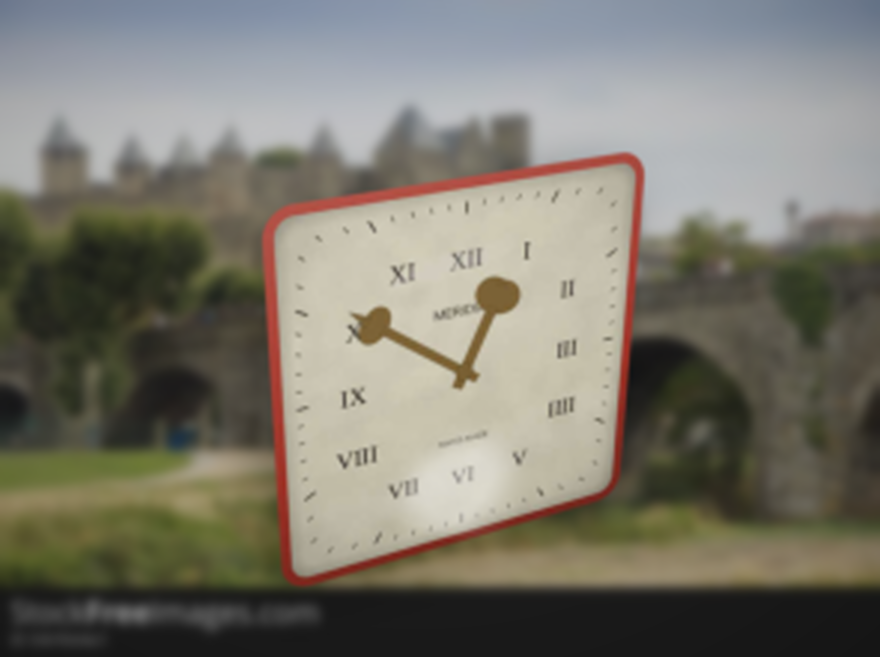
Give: 12h51
